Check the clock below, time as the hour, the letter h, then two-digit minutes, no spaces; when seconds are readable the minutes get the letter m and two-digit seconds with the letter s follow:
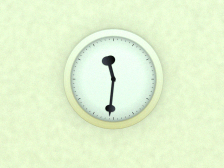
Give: 11h31
